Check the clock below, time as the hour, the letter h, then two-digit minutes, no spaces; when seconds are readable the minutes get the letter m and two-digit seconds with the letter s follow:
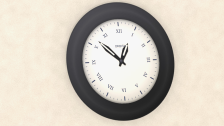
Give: 12h52
